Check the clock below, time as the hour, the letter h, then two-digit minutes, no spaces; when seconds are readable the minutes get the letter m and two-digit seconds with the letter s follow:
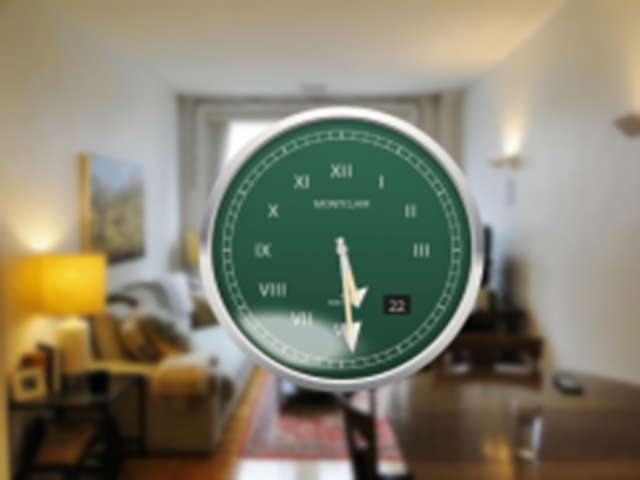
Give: 5h29
